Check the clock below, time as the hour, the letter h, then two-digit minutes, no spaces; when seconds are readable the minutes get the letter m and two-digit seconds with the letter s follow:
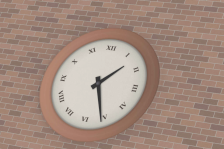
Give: 1h26
